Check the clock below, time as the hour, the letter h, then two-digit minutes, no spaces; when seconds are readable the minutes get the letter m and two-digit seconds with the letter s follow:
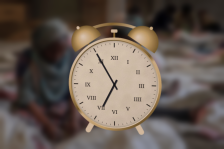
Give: 6h55
